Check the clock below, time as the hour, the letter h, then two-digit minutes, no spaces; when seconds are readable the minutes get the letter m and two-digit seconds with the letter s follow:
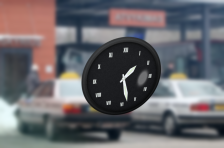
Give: 1h28
